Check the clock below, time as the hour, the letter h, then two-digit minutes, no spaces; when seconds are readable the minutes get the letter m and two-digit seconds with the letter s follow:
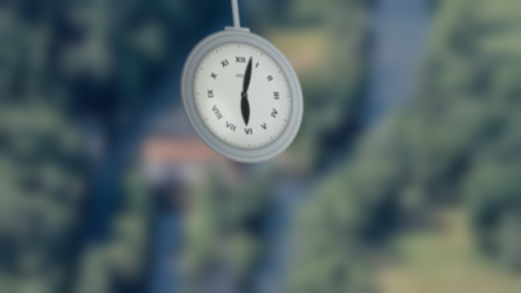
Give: 6h03
